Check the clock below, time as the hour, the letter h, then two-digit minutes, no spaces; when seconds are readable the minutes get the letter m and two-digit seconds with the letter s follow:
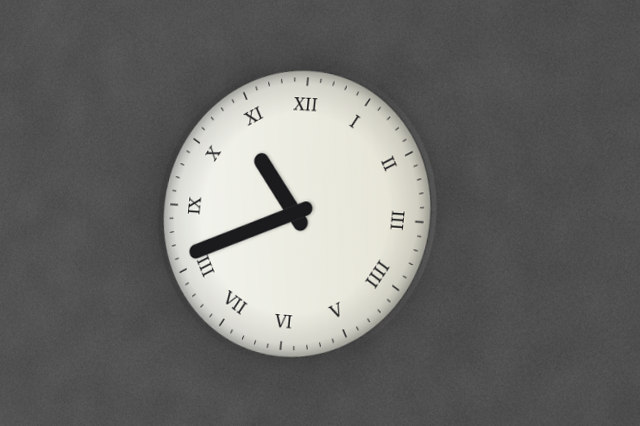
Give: 10h41
